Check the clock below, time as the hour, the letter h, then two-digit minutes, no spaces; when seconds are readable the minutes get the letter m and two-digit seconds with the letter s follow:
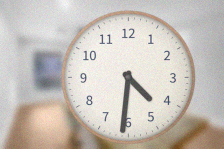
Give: 4h31
